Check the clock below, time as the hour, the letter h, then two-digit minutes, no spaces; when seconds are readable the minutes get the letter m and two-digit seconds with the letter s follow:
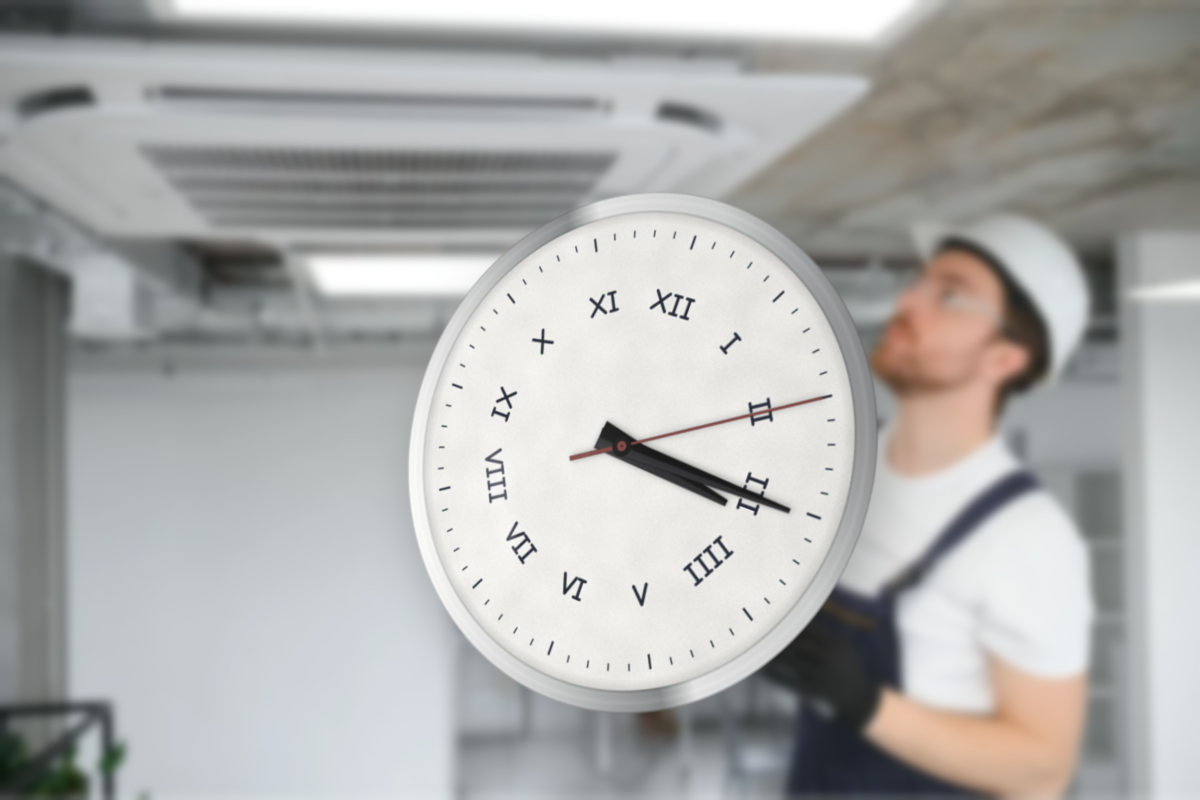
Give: 3h15m10s
